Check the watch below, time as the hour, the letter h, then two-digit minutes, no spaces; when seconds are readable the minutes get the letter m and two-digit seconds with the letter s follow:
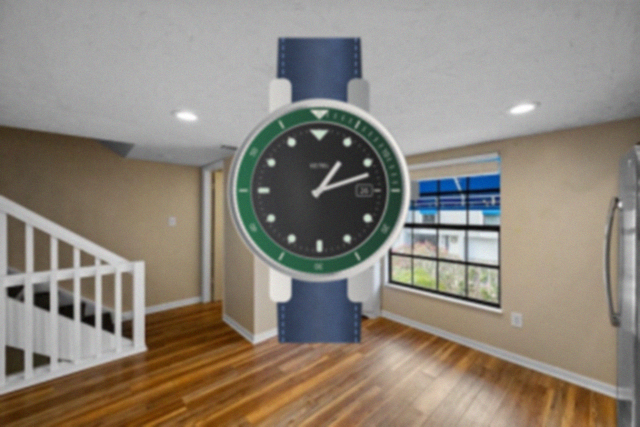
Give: 1h12
